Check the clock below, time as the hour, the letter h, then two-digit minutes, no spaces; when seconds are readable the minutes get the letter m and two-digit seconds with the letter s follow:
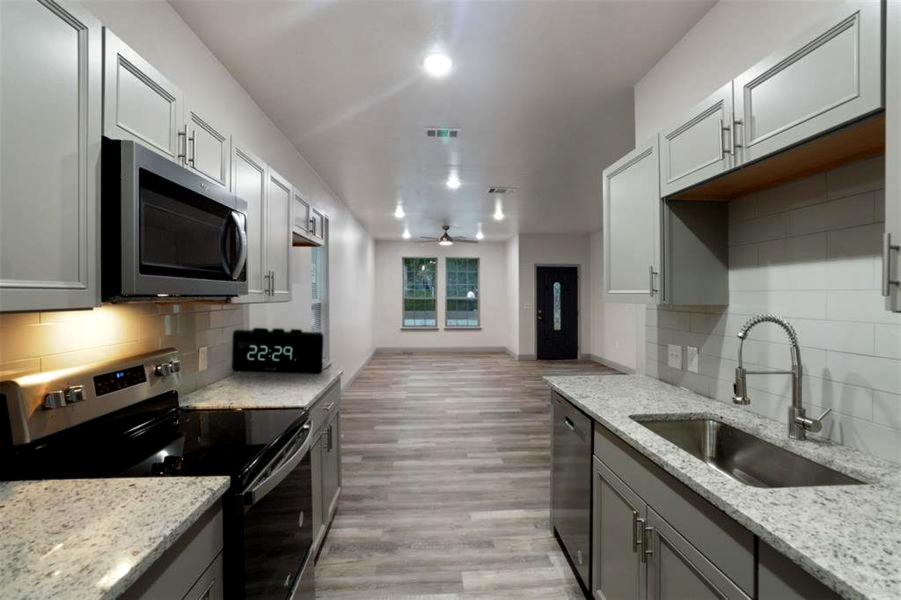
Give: 22h29
